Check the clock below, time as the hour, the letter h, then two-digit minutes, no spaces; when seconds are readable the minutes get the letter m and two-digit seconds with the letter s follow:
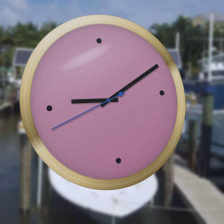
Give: 9h10m42s
